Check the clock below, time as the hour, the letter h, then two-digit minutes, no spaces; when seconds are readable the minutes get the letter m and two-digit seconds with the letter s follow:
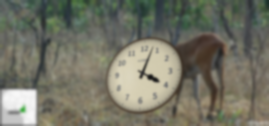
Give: 4h03
